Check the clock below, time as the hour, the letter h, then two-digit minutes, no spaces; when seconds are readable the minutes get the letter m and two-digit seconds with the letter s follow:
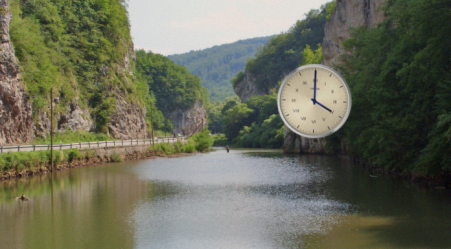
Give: 4h00
